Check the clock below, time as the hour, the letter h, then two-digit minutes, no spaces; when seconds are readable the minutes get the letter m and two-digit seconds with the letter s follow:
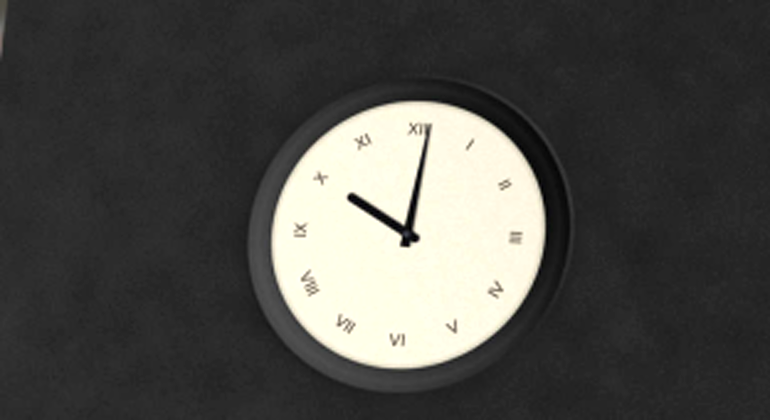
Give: 10h01
